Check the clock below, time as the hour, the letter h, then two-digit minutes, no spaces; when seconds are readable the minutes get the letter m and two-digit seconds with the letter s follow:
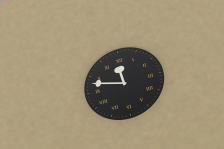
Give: 11h48
